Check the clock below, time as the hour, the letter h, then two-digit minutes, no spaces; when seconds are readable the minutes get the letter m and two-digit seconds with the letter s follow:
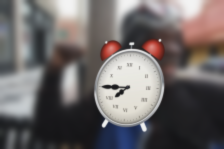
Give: 7h45
